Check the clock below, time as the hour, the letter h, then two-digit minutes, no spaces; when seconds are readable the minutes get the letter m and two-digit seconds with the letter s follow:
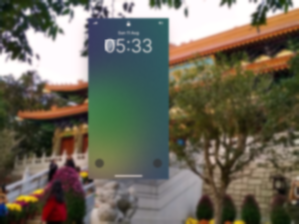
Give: 5h33
